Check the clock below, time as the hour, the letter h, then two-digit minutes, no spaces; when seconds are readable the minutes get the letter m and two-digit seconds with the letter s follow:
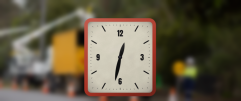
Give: 12h32
